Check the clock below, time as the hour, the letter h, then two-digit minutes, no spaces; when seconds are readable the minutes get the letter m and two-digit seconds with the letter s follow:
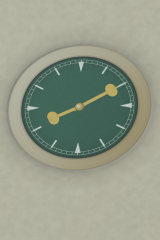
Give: 8h10
